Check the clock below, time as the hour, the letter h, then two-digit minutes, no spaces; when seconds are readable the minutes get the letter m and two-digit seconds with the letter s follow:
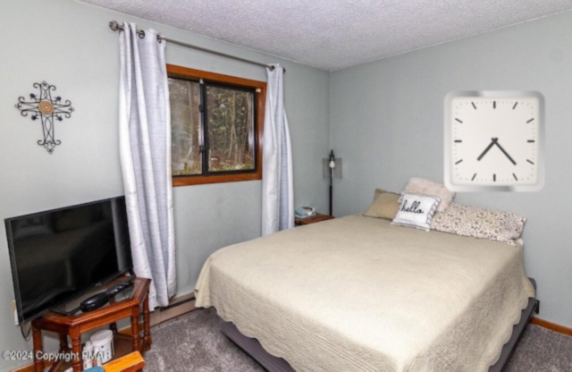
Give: 7h23
